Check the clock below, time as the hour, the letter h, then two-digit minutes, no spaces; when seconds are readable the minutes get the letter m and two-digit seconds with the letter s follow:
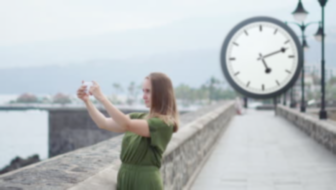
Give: 5h12
